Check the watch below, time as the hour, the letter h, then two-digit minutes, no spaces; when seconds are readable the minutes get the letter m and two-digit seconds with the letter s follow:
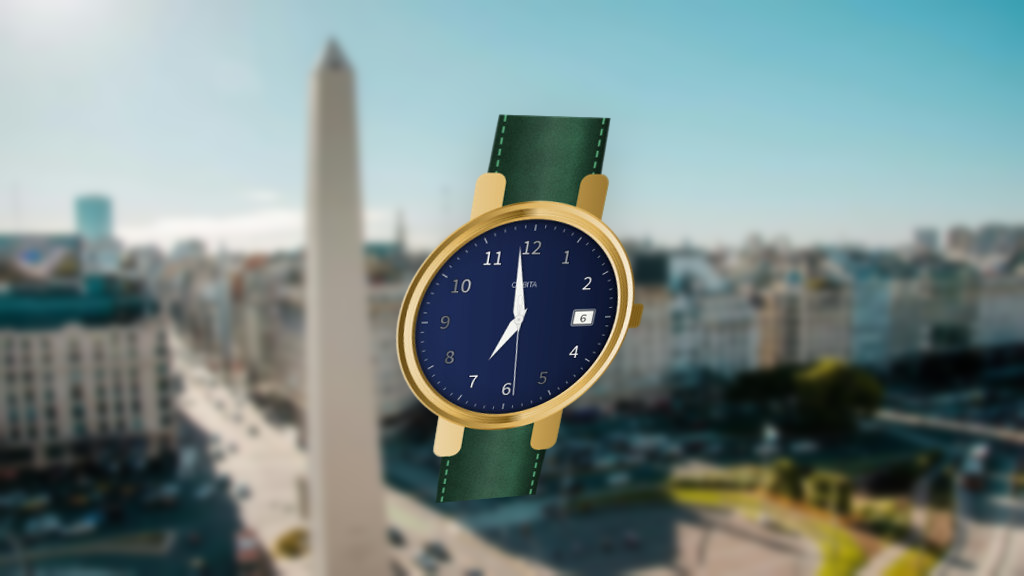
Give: 6h58m29s
